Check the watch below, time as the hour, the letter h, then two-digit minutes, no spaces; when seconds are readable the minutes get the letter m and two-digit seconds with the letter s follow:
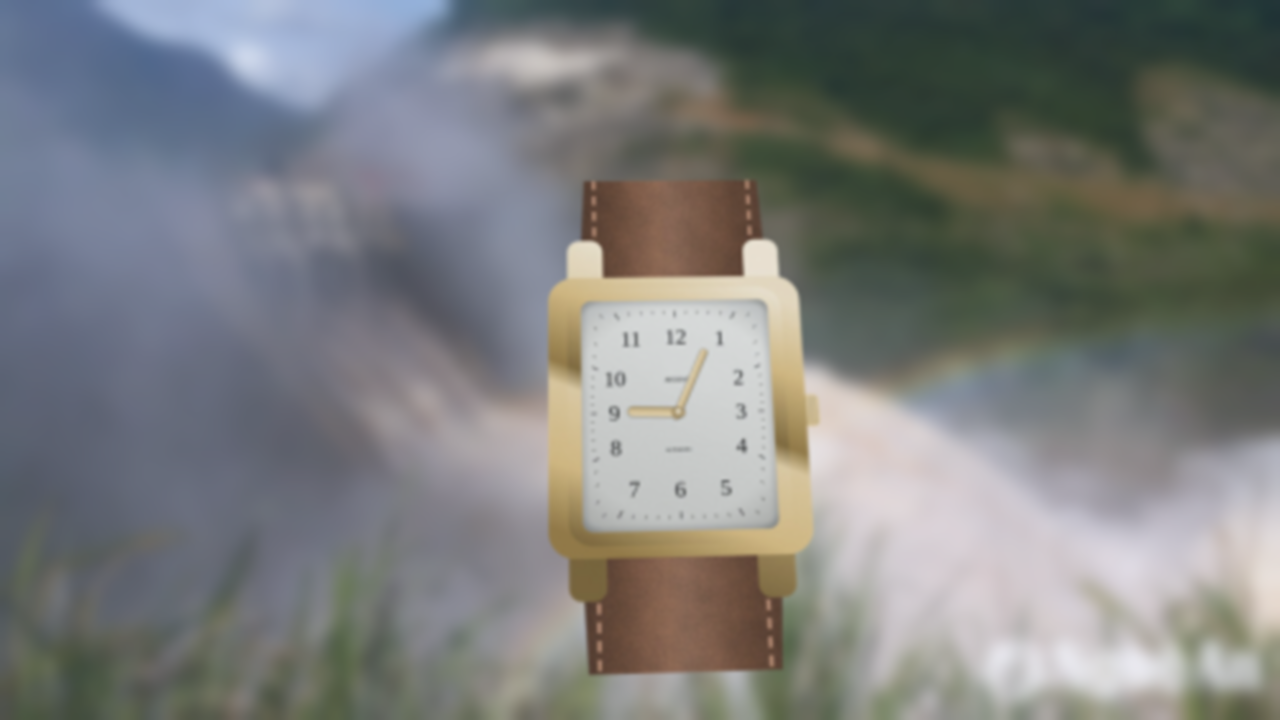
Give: 9h04
